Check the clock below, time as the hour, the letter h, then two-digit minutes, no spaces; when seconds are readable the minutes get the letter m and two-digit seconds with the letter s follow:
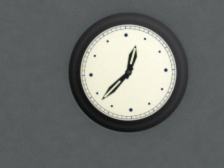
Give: 12h38
